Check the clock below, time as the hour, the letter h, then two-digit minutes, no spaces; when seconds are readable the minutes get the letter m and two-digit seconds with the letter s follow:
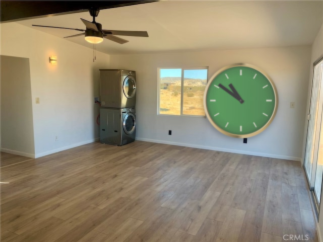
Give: 10h51
